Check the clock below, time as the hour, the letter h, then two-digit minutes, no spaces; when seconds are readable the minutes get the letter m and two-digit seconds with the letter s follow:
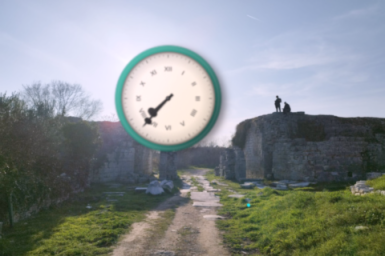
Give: 7h37
